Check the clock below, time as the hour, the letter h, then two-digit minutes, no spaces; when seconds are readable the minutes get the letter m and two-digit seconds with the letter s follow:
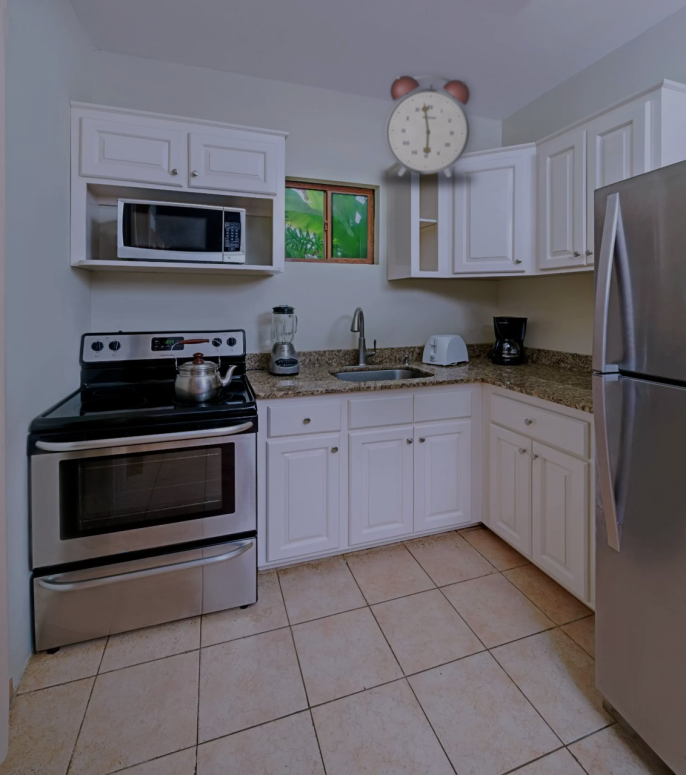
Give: 5h58
